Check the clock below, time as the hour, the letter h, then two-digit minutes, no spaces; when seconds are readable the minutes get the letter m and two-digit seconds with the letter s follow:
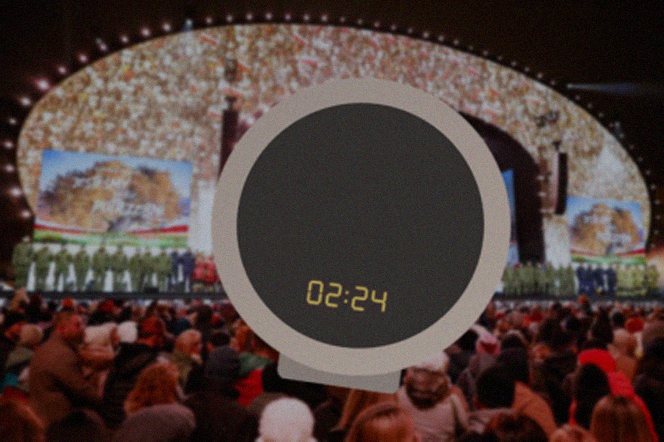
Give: 2h24
